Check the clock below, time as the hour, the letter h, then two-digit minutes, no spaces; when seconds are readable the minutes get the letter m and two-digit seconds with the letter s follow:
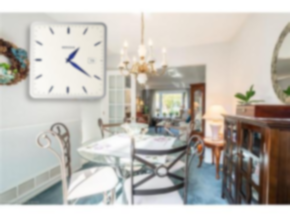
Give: 1h21
